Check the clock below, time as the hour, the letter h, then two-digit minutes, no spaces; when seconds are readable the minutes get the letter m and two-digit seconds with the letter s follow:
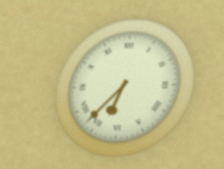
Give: 6h37
